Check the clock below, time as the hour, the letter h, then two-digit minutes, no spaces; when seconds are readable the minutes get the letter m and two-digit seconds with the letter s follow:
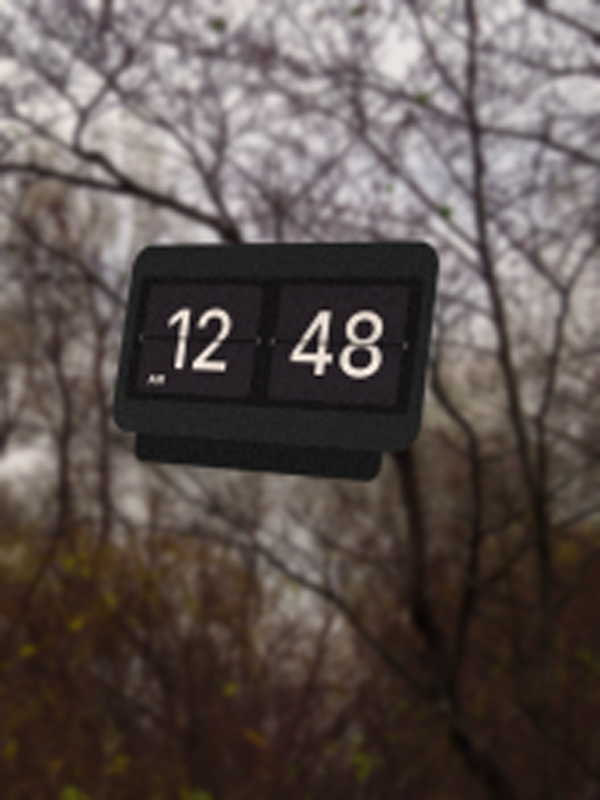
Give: 12h48
